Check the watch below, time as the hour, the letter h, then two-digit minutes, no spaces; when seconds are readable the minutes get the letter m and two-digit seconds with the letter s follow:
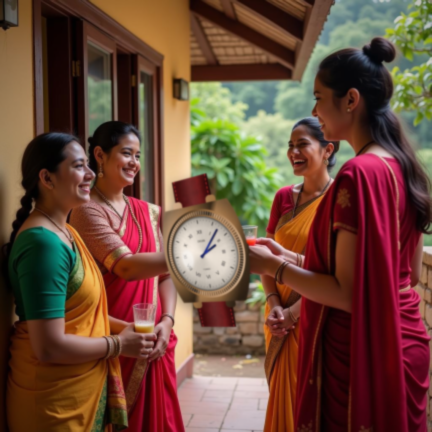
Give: 2h07
